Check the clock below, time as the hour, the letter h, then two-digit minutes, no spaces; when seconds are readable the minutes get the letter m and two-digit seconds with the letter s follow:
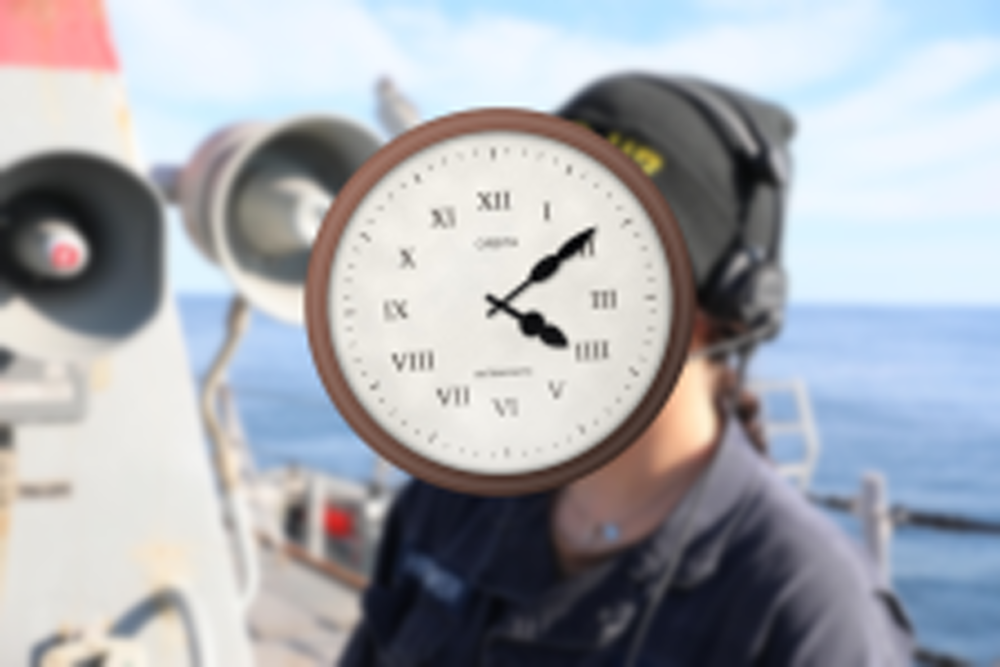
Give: 4h09
